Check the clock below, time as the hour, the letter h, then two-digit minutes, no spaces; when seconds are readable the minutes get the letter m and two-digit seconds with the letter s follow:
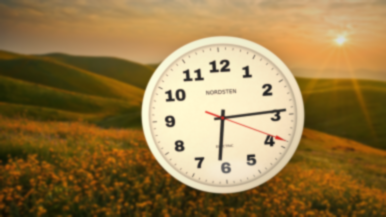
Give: 6h14m19s
